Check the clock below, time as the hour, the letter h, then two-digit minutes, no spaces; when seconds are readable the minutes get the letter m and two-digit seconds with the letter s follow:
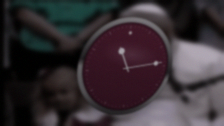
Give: 11h14
